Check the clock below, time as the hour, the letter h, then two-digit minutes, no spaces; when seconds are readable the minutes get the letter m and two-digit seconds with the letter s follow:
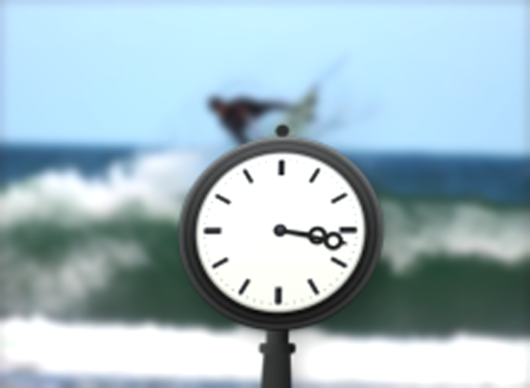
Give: 3h17
